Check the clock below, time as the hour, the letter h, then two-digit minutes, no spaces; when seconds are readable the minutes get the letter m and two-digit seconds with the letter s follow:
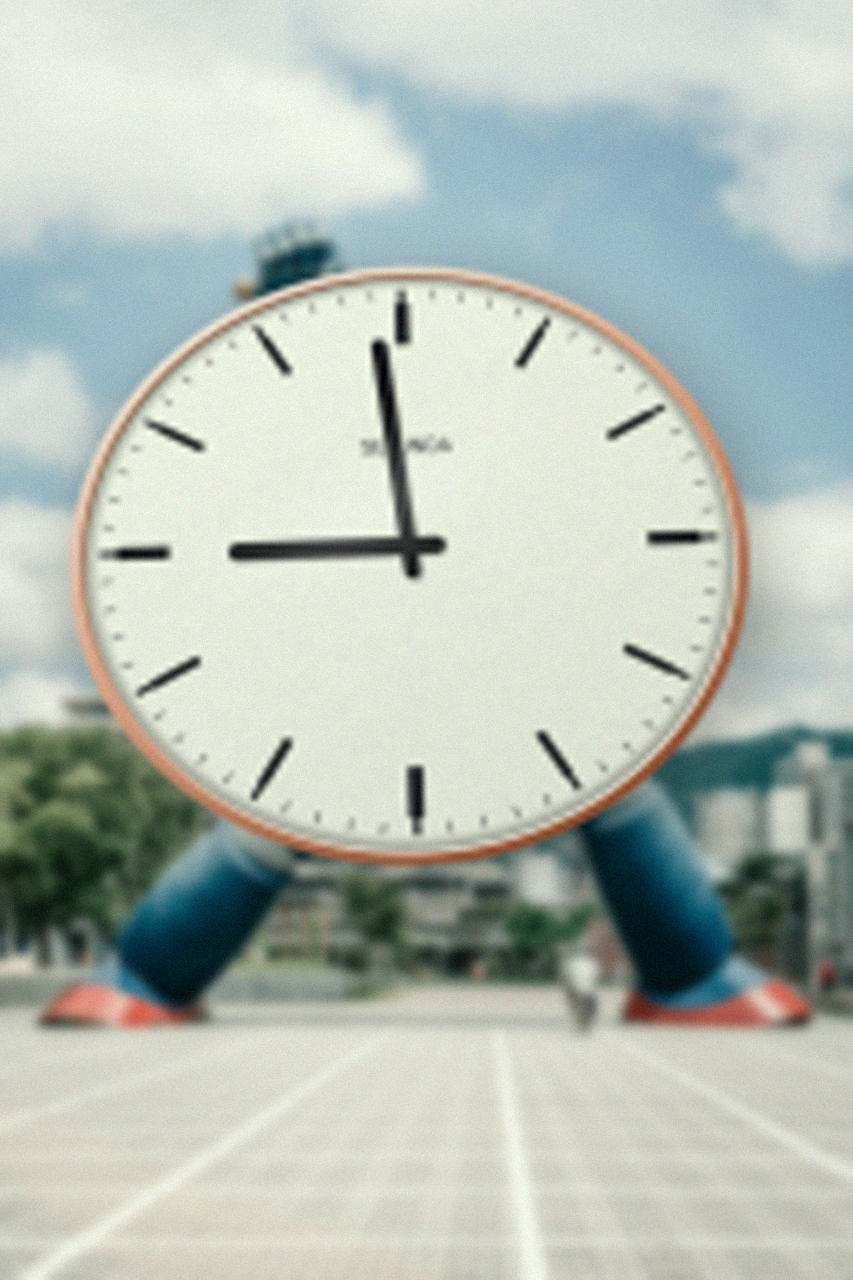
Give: 8h59
